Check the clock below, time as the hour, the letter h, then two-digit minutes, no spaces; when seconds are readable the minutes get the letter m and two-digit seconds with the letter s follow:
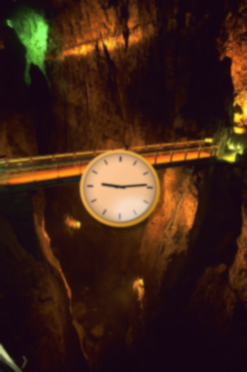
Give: 9h14
